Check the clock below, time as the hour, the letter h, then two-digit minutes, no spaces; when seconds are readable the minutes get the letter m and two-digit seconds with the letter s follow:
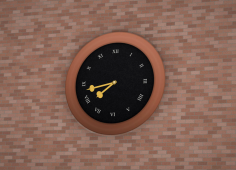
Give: 7h43
